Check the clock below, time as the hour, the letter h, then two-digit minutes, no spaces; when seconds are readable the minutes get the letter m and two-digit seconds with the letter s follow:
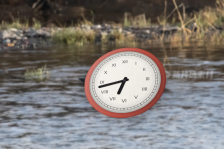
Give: 6h43
